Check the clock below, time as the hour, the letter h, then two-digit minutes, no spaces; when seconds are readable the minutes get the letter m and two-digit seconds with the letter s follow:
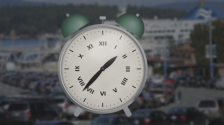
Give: 1h37
